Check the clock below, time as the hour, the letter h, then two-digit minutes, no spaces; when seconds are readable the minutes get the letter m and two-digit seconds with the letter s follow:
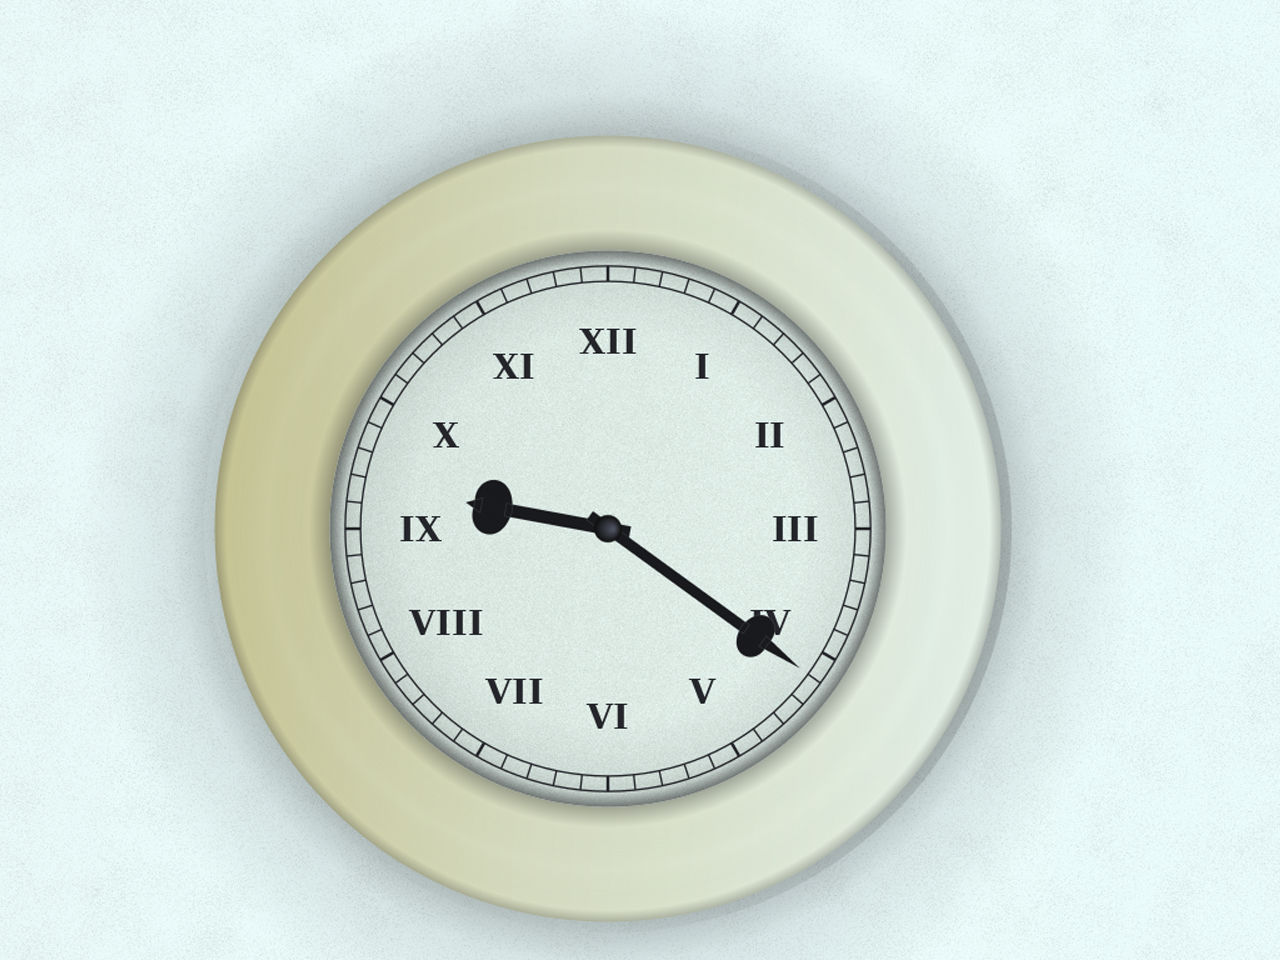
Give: 9h21
